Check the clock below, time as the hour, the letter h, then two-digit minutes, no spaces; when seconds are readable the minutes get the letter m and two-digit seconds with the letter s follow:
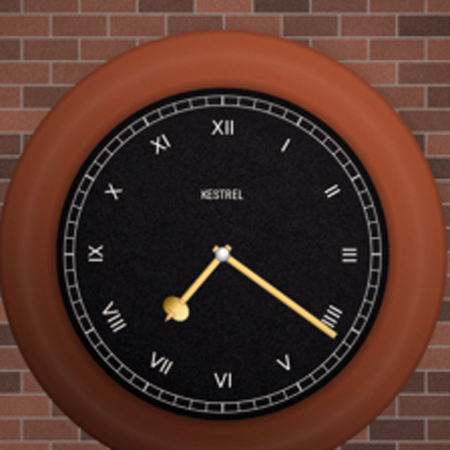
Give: 7h21
